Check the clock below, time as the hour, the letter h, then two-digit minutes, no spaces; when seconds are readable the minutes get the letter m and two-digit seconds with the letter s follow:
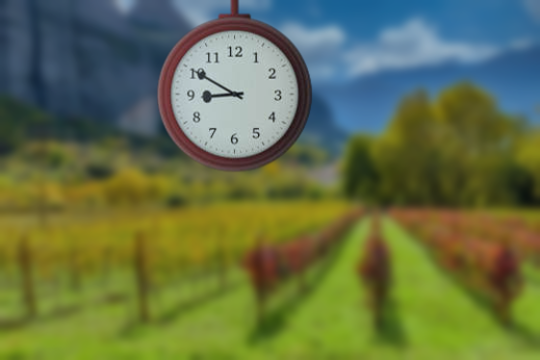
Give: 8h50
